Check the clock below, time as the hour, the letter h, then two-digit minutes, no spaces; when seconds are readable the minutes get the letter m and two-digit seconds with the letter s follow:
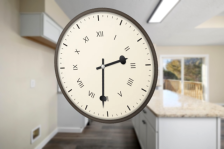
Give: 2h31
